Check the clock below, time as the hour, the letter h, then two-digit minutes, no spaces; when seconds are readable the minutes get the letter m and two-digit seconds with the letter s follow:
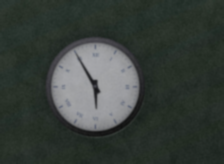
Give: 5h55
